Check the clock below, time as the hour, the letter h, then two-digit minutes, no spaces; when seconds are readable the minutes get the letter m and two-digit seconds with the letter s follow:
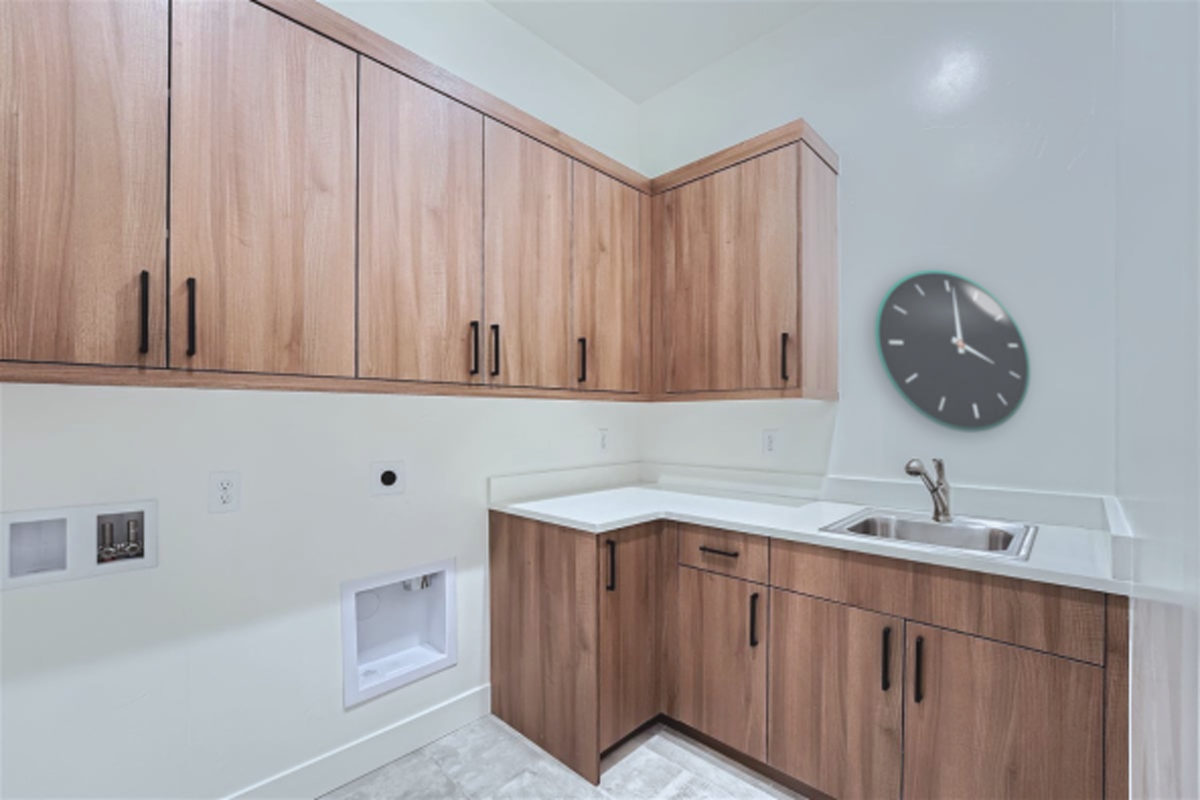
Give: 4h01
